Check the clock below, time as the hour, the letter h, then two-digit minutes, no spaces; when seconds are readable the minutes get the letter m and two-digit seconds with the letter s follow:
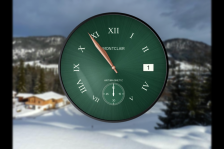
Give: 10h54
